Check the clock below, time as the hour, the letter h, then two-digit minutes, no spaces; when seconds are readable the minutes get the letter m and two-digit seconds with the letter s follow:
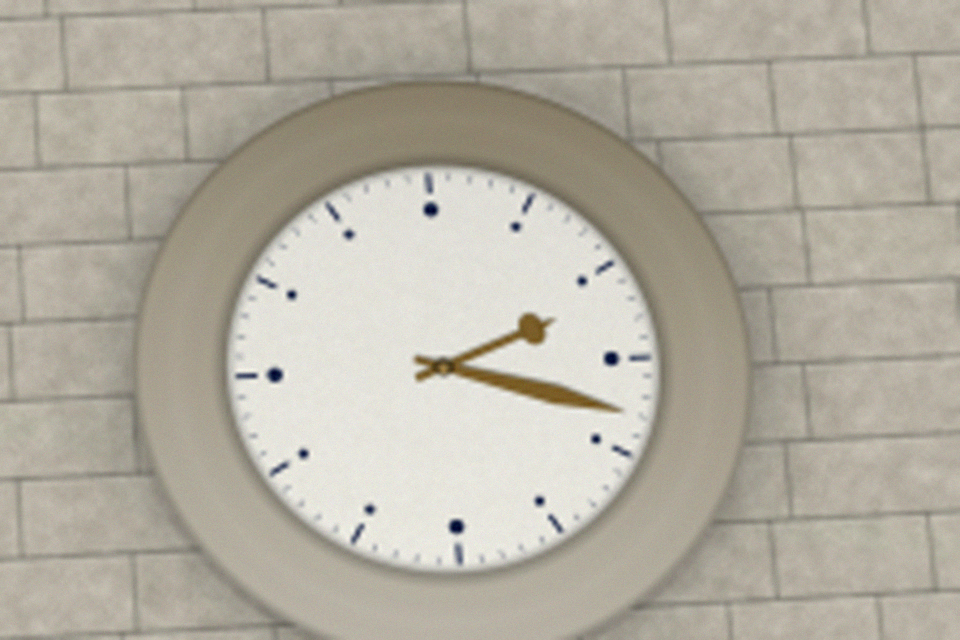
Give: 2h18
